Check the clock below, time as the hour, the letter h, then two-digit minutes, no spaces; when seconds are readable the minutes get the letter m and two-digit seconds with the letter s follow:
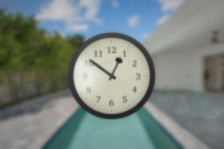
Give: 12h51
